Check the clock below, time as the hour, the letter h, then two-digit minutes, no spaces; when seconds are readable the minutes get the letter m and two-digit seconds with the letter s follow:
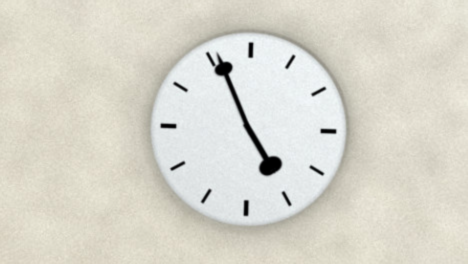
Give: 4h56
